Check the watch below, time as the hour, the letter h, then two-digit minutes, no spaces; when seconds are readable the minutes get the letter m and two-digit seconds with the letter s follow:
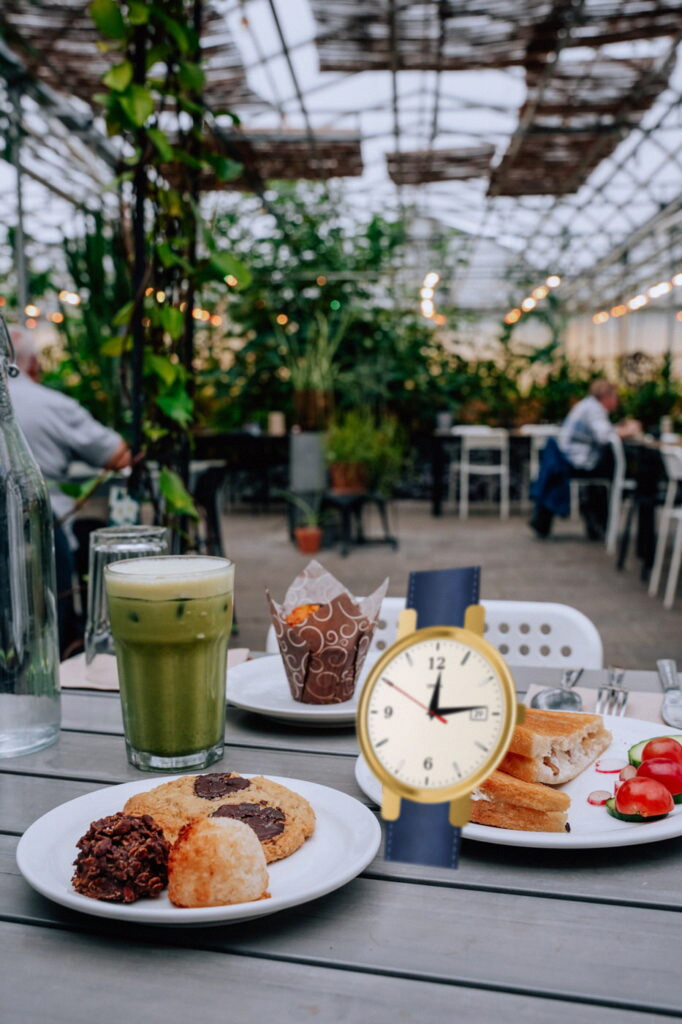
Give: 12h13m50s
